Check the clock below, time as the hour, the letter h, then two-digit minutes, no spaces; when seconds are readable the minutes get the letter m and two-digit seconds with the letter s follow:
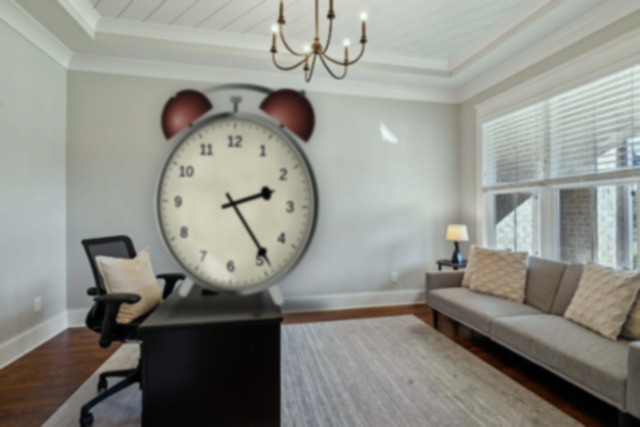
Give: 2h24
